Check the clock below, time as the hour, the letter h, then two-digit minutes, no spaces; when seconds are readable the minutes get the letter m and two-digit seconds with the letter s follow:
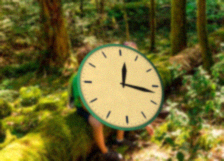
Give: 12h17
